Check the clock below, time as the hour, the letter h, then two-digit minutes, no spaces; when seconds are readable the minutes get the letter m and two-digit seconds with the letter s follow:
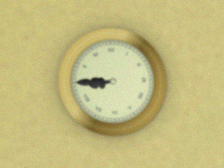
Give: 8h45
